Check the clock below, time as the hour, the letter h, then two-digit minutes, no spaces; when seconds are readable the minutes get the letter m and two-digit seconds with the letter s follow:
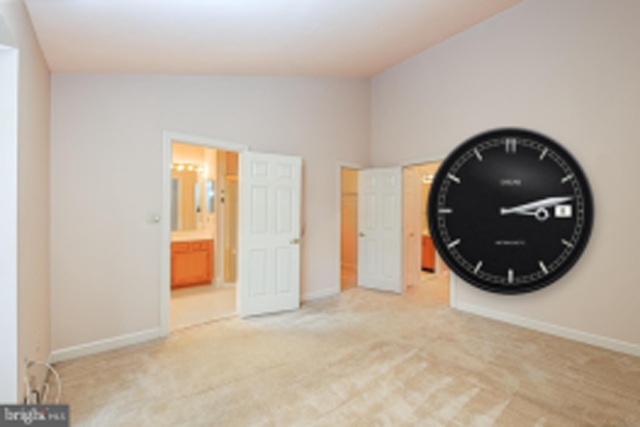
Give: 3h13
